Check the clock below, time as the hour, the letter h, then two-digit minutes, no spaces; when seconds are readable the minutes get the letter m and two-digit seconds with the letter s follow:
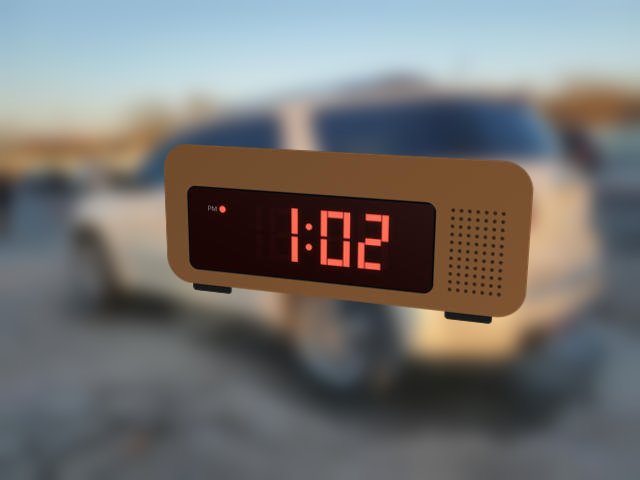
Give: 1h02
